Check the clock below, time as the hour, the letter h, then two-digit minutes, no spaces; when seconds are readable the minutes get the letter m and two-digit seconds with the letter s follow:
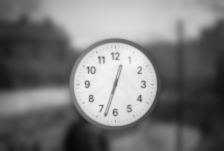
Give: 12h33
